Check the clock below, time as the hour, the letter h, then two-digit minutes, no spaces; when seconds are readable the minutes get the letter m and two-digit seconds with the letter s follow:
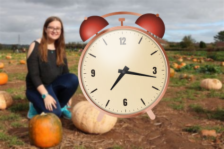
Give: 7h17
